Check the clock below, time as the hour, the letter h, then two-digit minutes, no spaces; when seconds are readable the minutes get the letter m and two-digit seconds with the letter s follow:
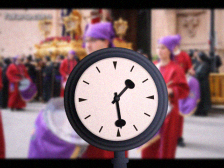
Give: 1h29
